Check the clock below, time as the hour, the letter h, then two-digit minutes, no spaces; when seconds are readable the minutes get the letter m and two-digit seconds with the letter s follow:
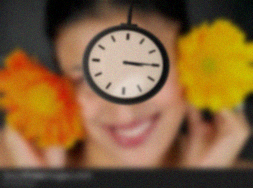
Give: 3h15
